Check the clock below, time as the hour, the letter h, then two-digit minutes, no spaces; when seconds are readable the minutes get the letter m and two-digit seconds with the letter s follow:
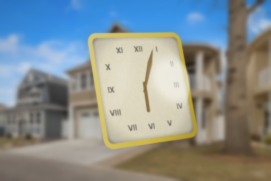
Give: 6h04
